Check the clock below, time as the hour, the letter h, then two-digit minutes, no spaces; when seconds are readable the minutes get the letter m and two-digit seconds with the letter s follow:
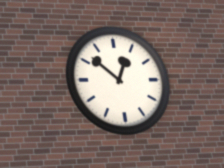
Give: 12h52
